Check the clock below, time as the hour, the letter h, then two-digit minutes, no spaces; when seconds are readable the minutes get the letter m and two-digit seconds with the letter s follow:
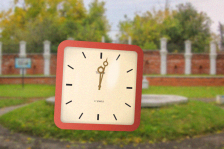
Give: 12h02
